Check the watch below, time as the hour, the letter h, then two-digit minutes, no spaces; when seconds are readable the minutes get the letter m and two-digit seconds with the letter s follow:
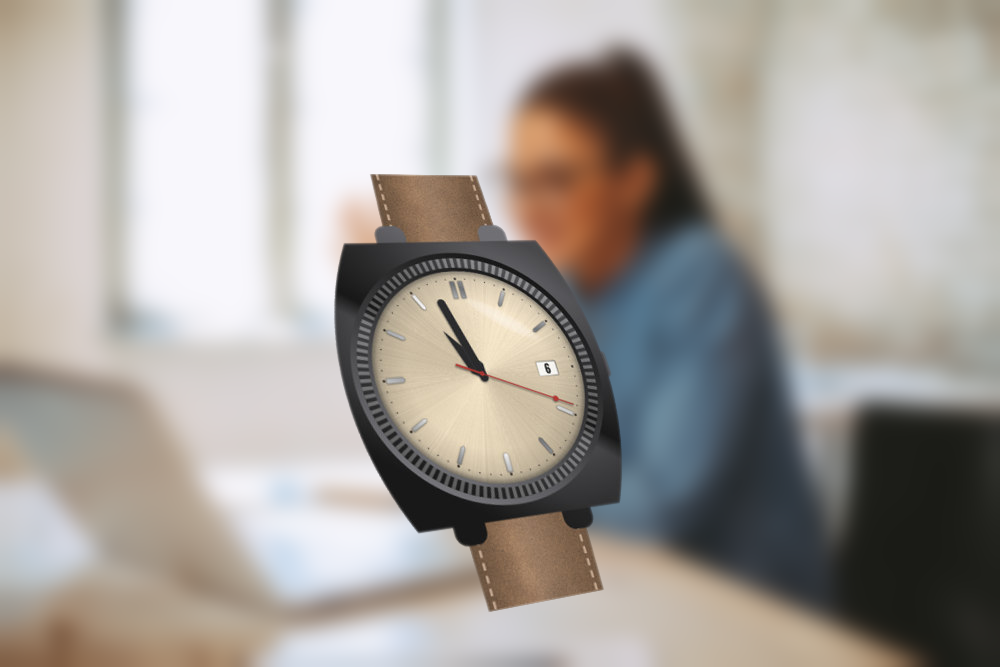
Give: 10h57m19s
